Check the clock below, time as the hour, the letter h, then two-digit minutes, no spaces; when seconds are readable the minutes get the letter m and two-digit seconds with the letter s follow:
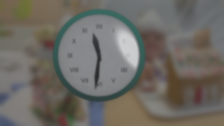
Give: 11h31
